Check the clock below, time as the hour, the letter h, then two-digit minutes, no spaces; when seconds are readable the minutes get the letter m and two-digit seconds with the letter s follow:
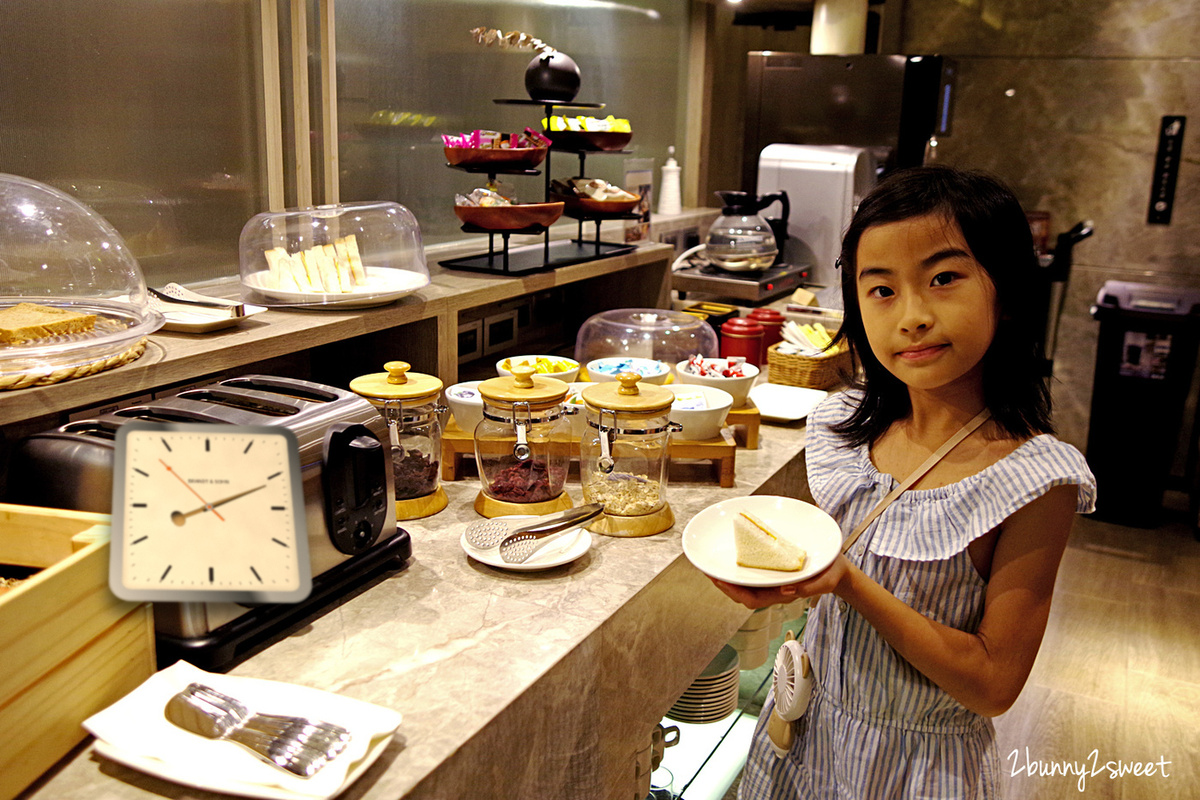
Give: 8h10m53s
